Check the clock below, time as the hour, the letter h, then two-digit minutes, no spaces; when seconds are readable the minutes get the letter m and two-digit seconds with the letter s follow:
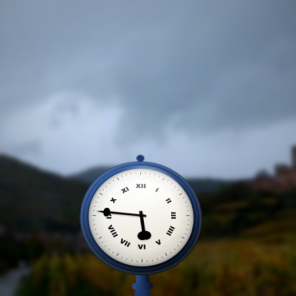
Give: 5h46
